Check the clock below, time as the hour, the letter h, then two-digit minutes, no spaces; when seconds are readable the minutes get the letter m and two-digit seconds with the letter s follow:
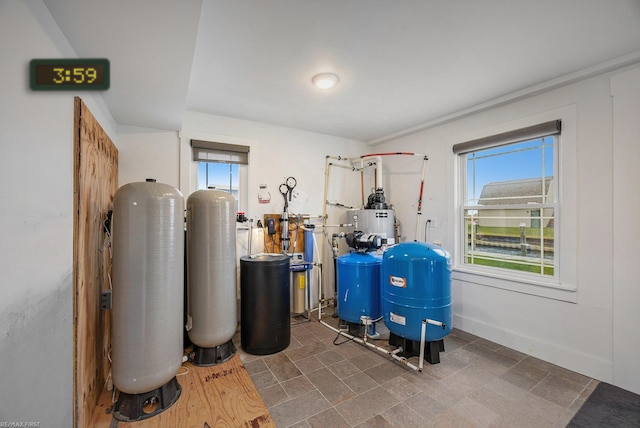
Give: 3h59
